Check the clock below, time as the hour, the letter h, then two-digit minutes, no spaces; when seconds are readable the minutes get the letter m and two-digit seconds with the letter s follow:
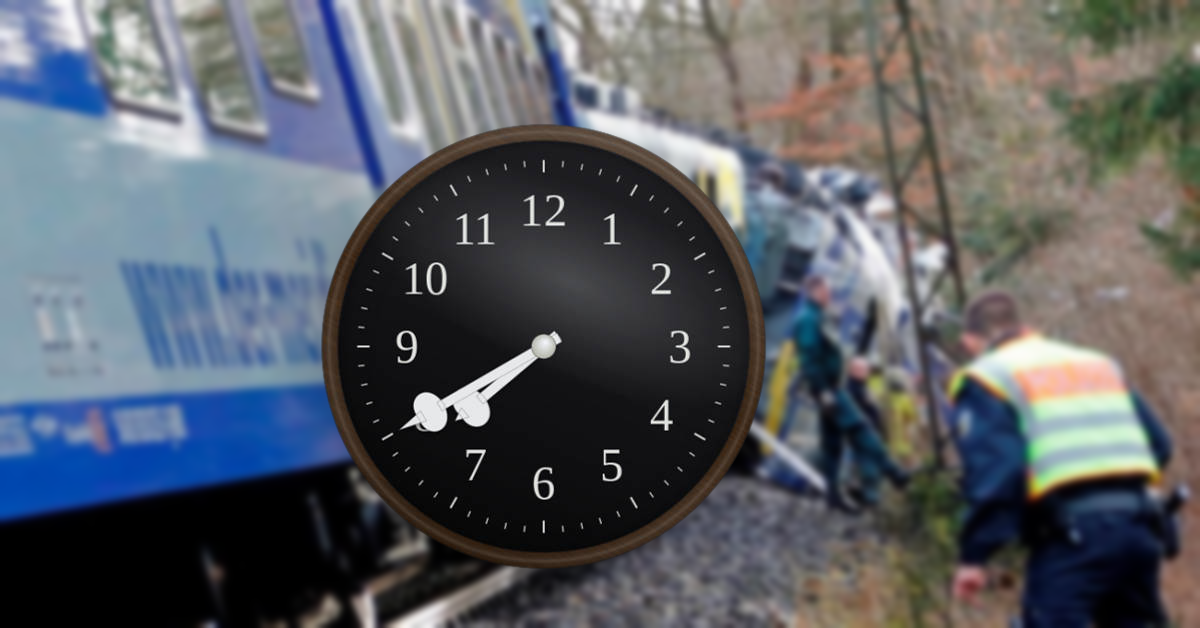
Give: 7h40
